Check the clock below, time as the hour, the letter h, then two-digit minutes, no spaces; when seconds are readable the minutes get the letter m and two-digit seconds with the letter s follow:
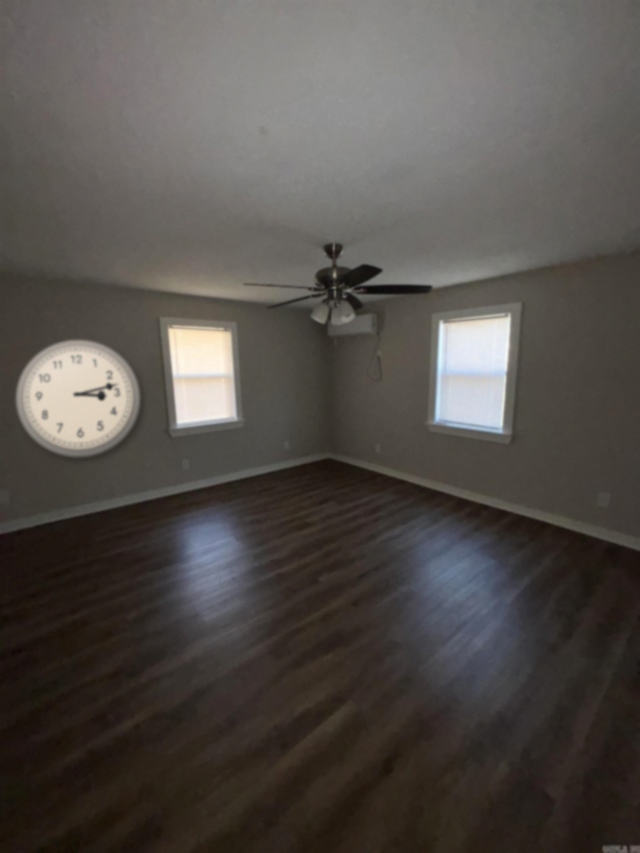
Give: 3h13
